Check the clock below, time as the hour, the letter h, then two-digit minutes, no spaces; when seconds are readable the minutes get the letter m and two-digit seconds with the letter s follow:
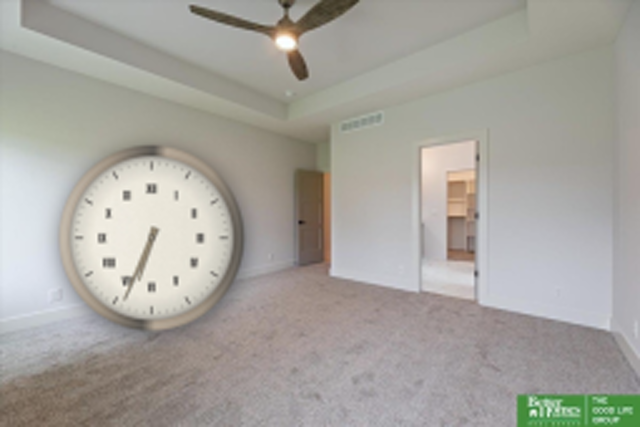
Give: 6h34
